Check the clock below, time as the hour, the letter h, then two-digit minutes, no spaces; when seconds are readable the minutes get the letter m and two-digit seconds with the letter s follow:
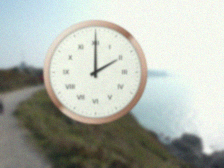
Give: 2h00
